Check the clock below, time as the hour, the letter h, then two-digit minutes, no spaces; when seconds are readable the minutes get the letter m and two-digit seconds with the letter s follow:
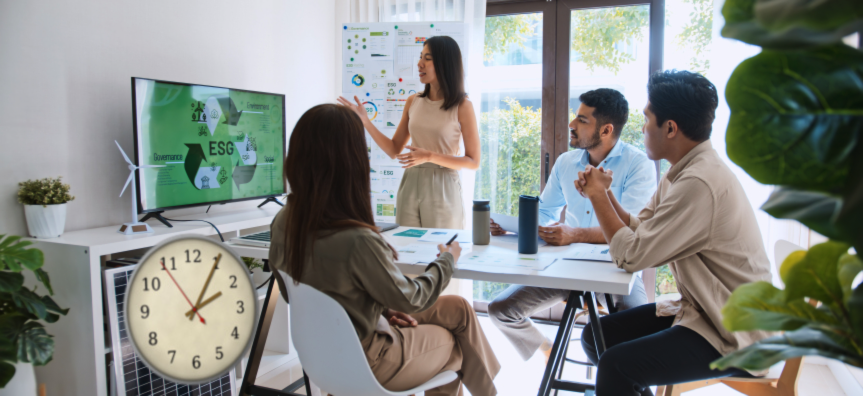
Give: 2h04m54s
